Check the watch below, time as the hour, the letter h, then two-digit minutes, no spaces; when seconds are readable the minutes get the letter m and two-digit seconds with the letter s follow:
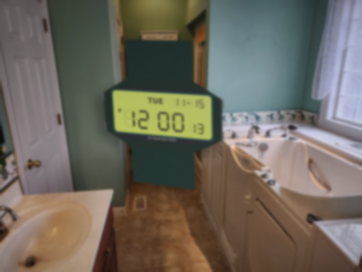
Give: 12h00
